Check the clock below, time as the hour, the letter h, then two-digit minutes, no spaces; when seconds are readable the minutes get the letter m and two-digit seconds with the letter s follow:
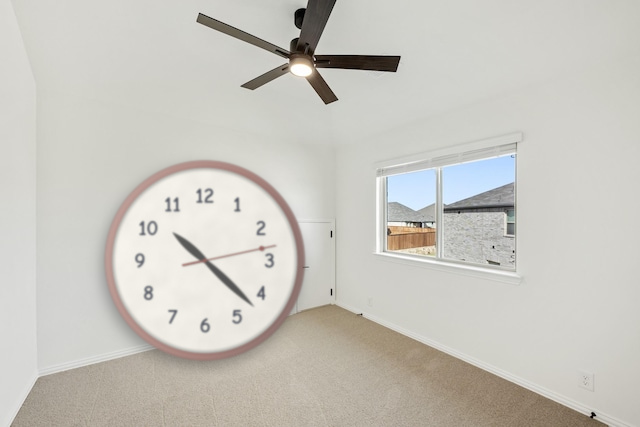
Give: 10h22m13s
